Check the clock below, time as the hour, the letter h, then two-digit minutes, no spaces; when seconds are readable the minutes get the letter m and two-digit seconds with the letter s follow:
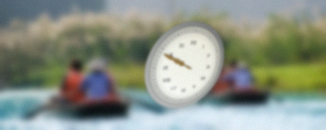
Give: 9h49
